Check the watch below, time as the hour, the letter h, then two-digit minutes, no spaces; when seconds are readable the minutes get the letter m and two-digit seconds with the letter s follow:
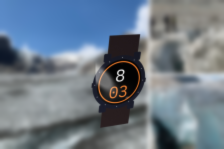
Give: 8h03
